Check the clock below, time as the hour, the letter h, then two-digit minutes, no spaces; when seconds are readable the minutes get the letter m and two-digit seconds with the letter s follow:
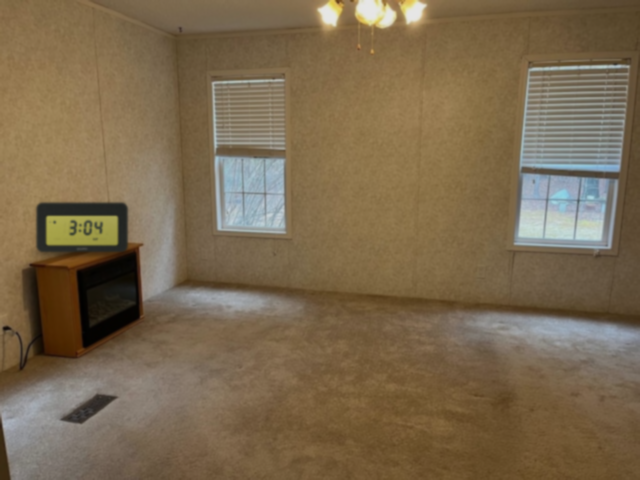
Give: 3h04
